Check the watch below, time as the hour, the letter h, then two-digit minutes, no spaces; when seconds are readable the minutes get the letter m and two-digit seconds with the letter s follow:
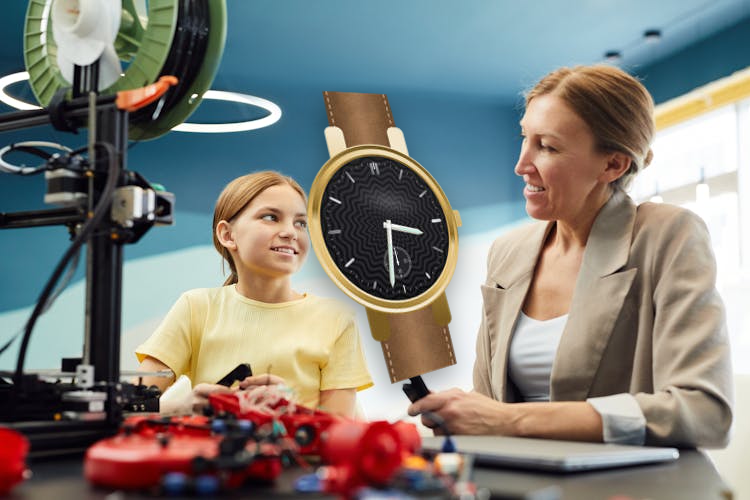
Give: 3h32
